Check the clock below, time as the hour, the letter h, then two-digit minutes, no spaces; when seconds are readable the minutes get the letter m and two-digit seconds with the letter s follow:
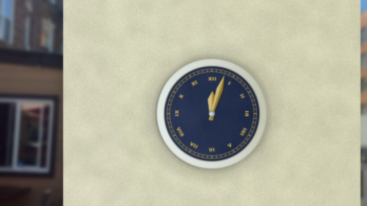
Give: 12h03
